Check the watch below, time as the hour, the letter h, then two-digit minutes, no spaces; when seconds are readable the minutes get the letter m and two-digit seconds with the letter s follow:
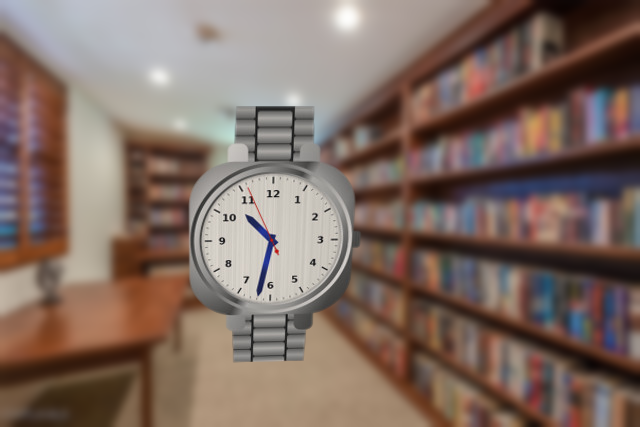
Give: 10h31m56s
